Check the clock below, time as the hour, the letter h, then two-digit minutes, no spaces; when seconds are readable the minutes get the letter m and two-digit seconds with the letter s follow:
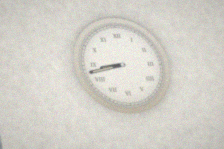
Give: 8h43
